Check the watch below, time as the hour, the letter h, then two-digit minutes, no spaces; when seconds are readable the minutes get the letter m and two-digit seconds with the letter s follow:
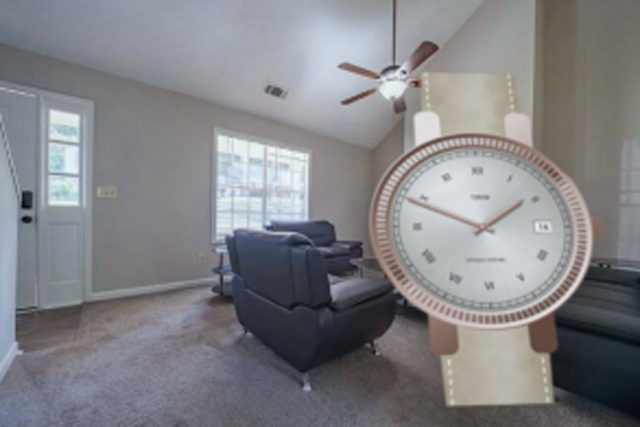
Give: 1h49
